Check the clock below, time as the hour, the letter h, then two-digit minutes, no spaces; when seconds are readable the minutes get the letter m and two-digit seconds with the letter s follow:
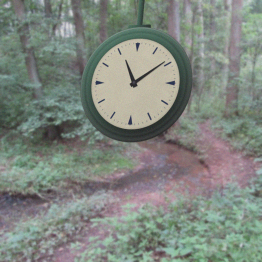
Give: 11h09
